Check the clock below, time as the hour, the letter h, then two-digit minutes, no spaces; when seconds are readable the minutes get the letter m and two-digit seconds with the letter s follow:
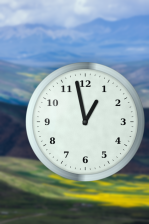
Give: 12h58
